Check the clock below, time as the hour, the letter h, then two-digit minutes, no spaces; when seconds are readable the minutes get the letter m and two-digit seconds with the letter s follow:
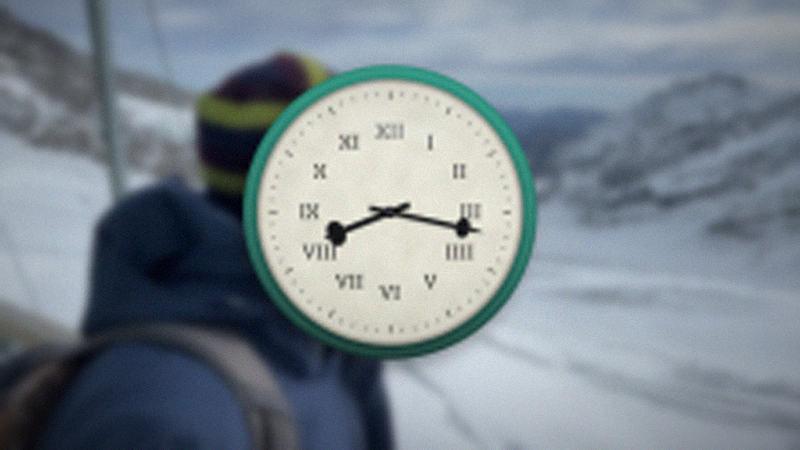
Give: 8h17
